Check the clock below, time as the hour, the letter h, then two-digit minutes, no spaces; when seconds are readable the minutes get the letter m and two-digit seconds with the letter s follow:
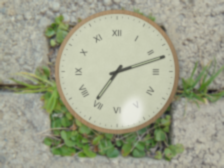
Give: 7h12
